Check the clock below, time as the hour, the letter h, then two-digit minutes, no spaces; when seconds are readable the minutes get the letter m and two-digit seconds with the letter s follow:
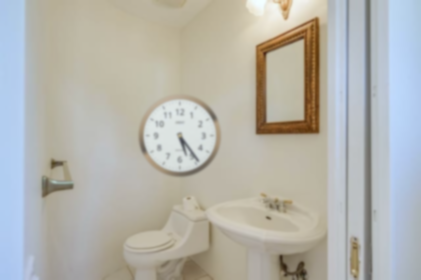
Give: 5h24
